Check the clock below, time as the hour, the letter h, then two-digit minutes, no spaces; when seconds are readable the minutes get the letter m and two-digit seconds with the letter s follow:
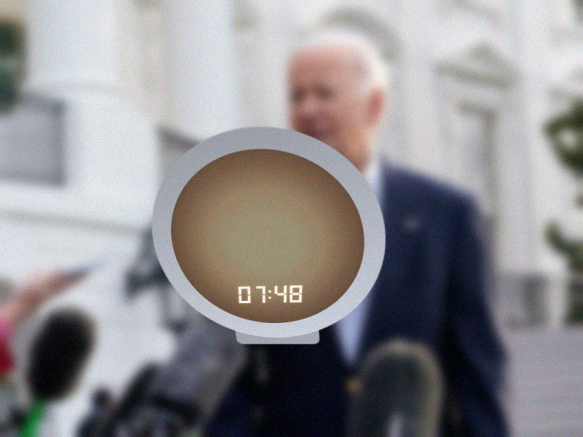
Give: 7h48
